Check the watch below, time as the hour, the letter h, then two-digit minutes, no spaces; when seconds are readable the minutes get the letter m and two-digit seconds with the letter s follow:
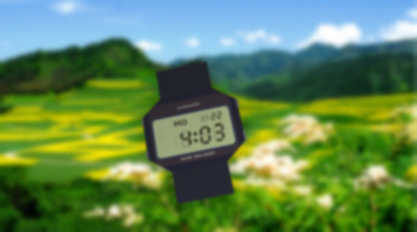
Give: 4h03
